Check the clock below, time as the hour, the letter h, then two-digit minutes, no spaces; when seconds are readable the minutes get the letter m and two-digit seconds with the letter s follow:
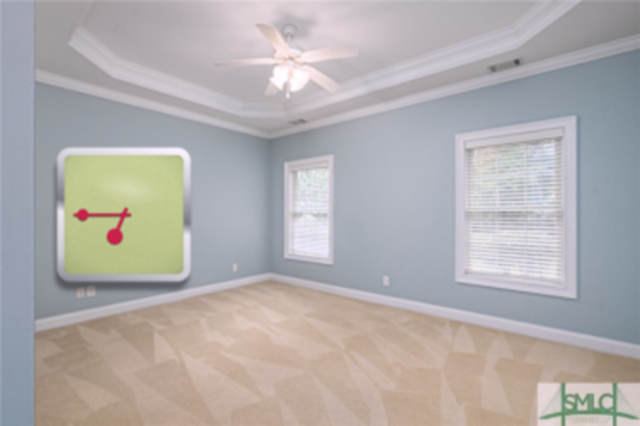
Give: 6h45
